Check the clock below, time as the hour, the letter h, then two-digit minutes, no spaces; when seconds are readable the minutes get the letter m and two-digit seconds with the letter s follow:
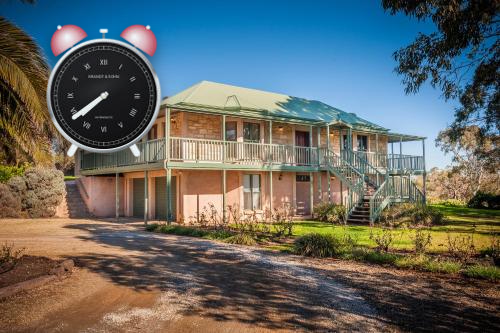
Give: 7h39
